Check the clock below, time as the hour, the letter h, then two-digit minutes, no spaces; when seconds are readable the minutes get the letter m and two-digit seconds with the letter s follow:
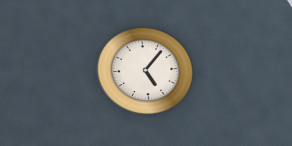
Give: 5h07
